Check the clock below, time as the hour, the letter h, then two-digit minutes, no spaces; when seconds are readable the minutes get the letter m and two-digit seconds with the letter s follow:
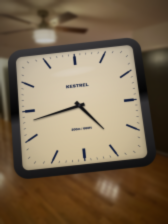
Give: 4h43
